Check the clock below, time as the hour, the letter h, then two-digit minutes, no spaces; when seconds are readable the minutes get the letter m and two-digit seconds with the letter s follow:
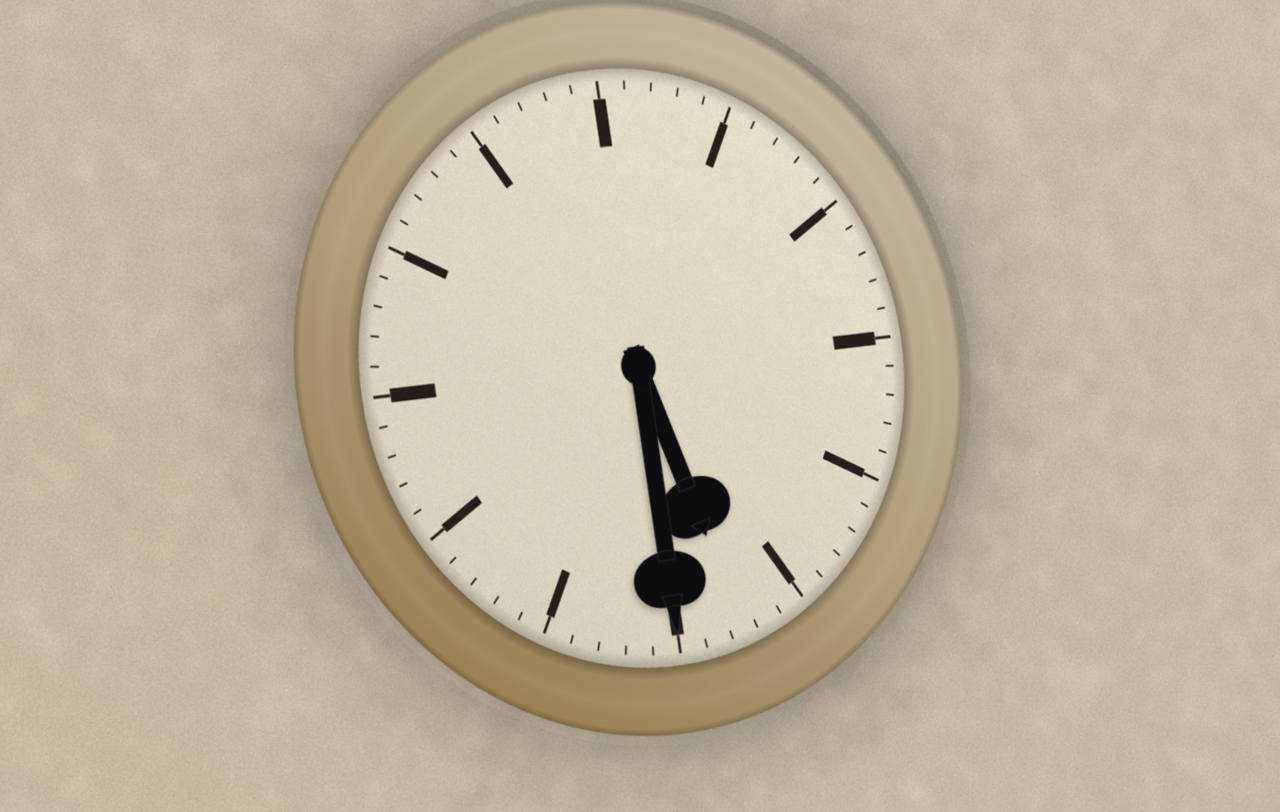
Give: 5h30
